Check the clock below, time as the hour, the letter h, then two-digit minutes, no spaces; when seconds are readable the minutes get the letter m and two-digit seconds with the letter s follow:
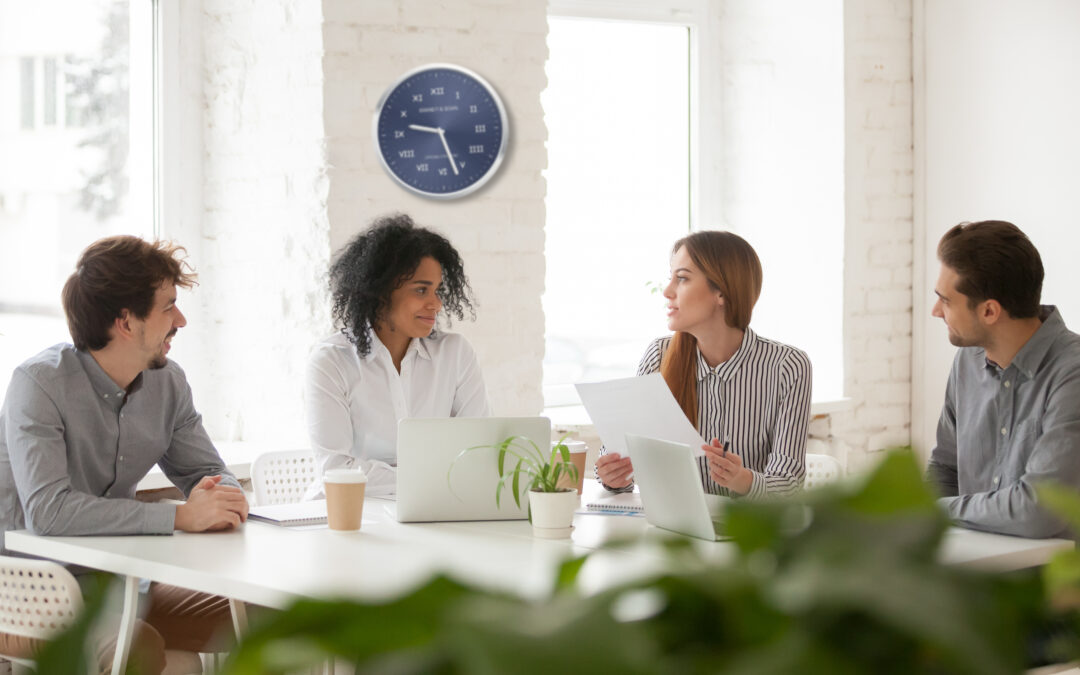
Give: 9h27
